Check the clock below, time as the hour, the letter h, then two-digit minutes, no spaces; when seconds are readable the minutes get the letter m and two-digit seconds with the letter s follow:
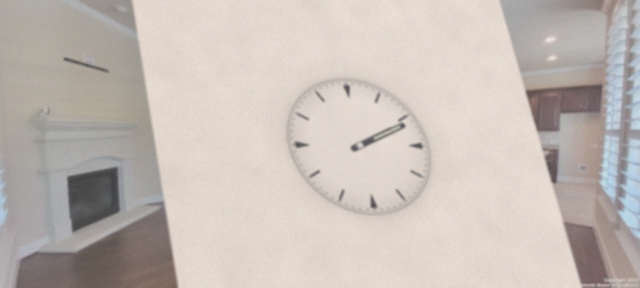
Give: 2h11
